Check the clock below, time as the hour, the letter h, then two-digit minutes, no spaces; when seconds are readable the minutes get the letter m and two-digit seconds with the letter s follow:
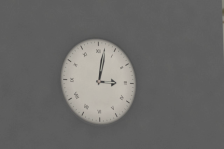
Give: 3h02
